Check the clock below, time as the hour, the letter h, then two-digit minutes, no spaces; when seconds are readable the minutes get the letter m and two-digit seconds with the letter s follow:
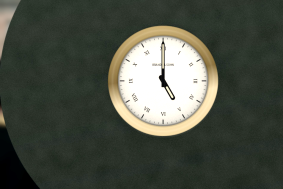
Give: 5h00
